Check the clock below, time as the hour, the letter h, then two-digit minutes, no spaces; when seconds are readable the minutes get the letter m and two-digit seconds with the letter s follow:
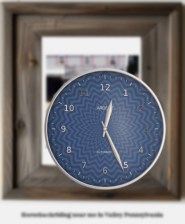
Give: 12h26
